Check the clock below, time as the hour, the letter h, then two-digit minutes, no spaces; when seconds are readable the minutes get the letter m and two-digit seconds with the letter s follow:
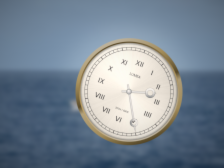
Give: 2h25
